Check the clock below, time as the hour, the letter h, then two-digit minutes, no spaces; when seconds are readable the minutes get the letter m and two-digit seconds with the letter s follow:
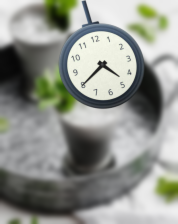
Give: 4h40
